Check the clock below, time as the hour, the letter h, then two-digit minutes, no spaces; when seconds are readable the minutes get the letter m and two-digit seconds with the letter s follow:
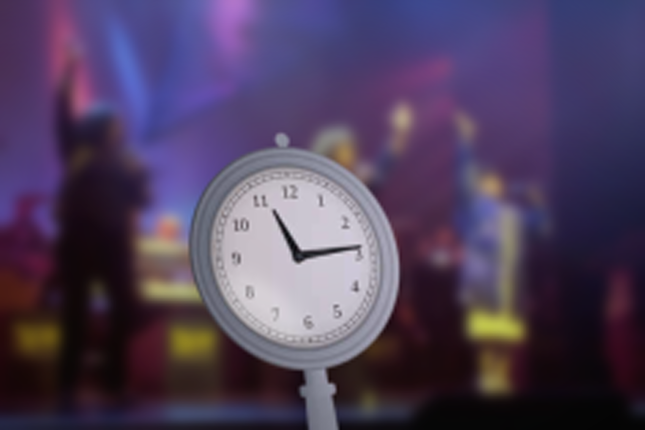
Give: 11h14
